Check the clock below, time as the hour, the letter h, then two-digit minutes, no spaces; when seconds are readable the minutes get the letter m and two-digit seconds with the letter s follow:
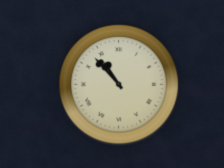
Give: 10h53
